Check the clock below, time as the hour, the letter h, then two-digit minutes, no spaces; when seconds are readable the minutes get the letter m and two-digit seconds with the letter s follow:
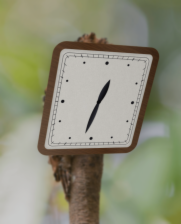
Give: 12h32
